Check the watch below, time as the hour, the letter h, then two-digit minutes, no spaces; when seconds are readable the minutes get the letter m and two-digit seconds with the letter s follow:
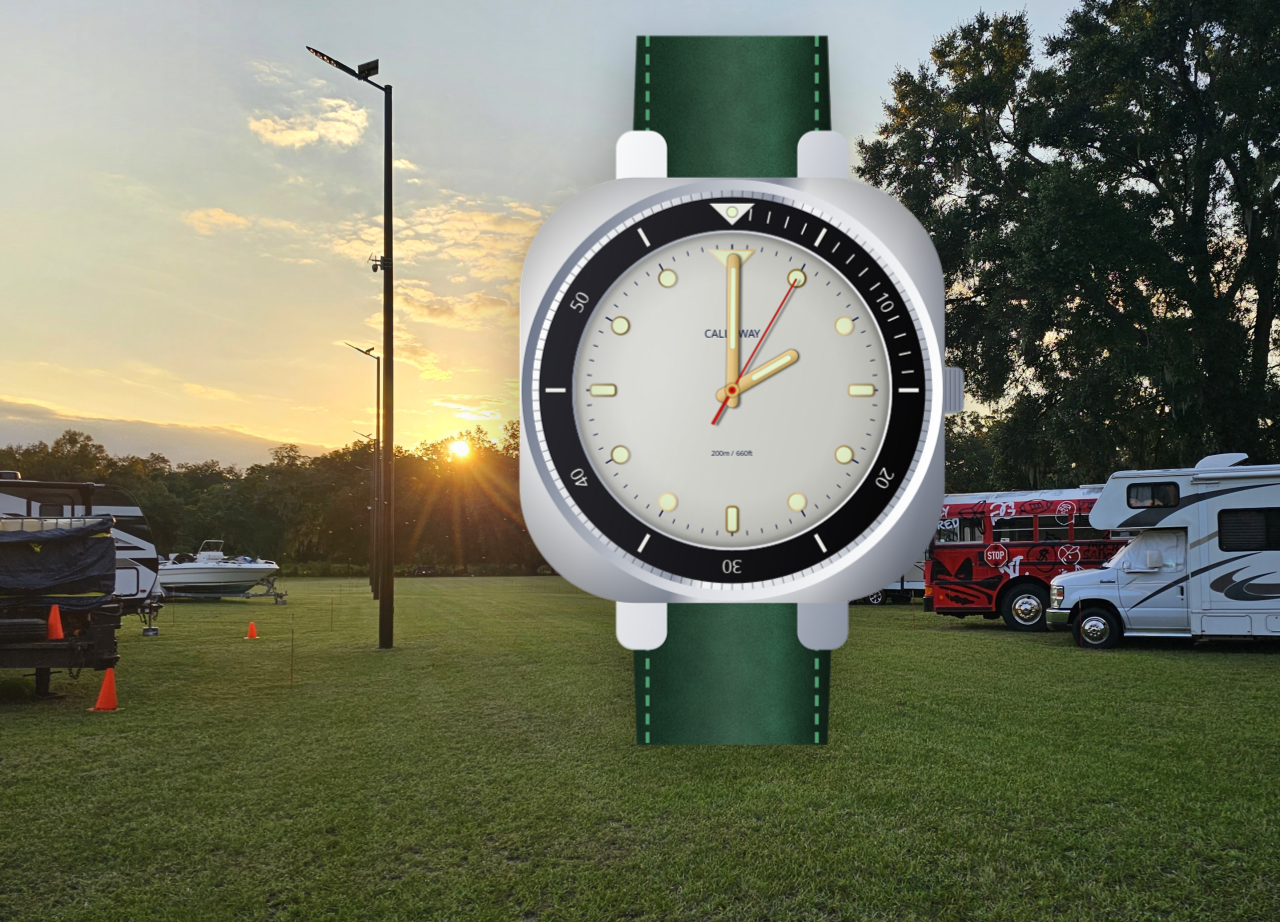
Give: 2h00m05s
